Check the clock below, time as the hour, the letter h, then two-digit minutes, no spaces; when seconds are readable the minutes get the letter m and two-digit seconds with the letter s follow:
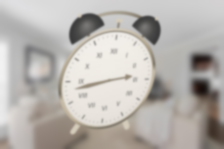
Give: 2h43
